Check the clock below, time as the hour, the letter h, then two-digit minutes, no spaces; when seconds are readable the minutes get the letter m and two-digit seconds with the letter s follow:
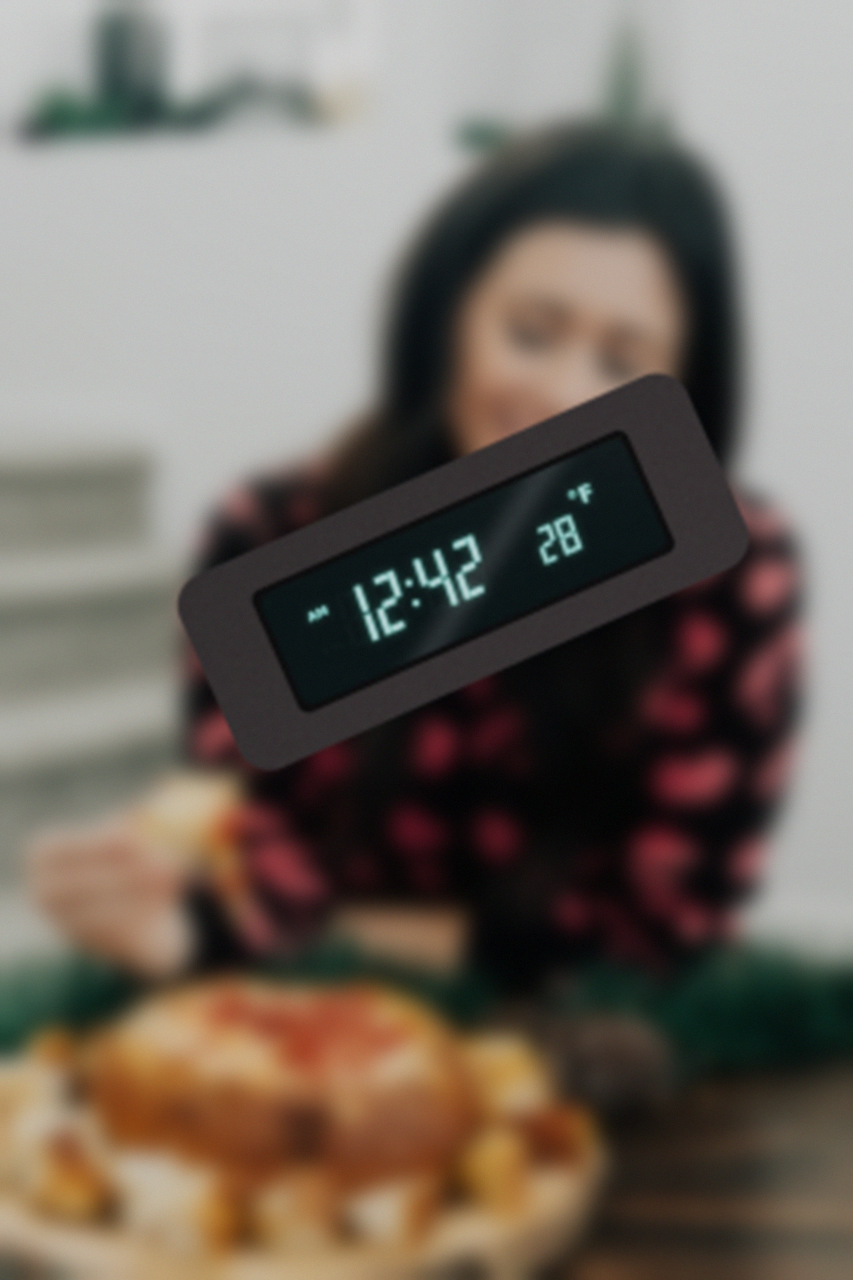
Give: 12h42
